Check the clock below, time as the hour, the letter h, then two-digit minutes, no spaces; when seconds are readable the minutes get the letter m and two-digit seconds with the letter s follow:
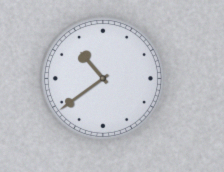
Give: 10h39
